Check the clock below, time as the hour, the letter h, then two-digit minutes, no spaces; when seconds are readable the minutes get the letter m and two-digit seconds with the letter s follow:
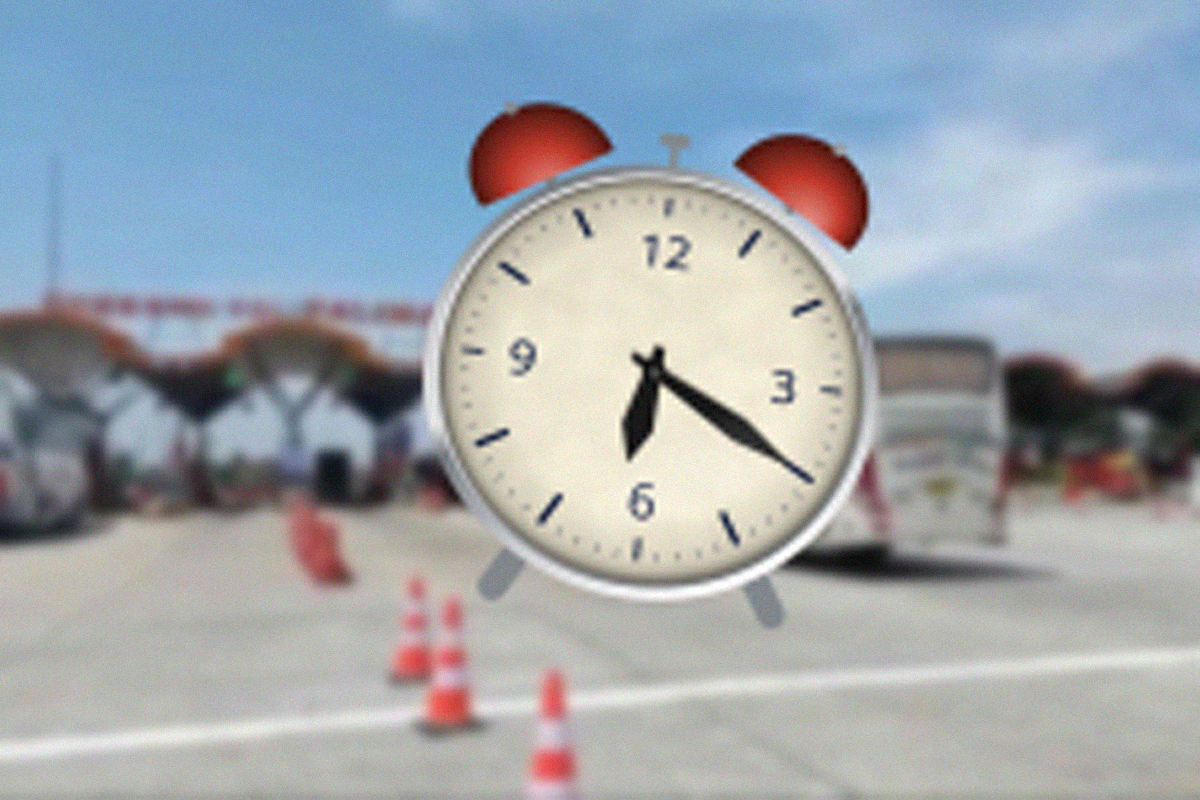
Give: 6h20
